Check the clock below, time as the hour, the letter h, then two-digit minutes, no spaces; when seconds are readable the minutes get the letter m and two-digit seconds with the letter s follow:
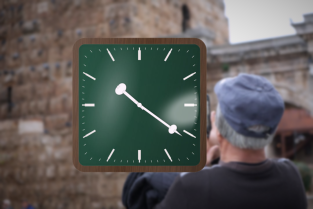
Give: 10h21
